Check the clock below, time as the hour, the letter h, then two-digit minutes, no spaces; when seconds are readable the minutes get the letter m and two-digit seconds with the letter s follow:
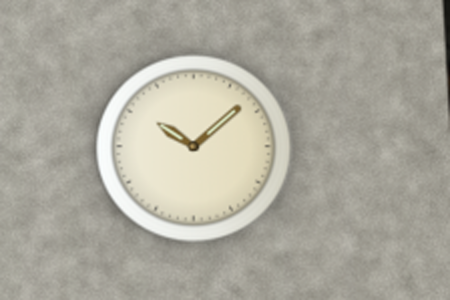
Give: 10h08
